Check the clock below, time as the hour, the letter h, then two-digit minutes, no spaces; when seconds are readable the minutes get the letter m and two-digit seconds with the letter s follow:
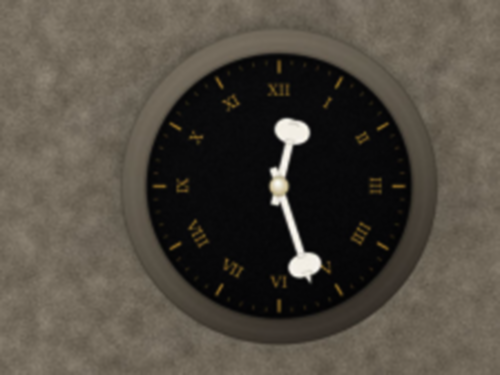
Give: 12h27
